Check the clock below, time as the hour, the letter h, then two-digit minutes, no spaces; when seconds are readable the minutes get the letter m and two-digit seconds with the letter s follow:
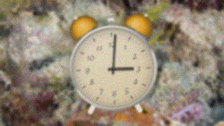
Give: 3h01
